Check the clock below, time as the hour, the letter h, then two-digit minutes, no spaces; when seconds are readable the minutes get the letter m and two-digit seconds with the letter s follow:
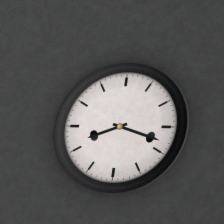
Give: 8h18
